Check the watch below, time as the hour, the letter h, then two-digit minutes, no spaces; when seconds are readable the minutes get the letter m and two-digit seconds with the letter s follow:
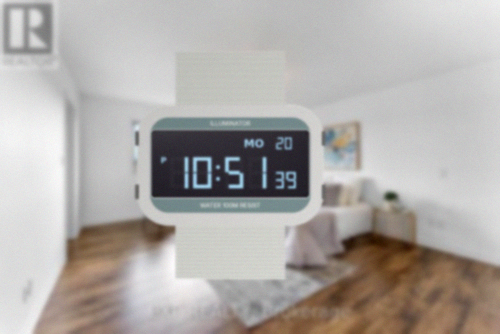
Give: 10h51m39s
